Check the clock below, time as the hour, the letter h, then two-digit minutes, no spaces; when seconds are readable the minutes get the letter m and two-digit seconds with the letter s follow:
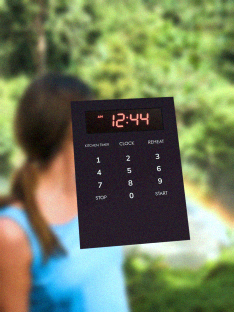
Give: 12h44
